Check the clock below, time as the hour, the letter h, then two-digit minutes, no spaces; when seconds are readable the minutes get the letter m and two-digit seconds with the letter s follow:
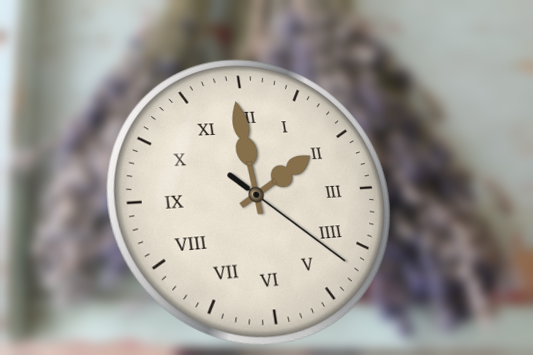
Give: 1h59m22s
